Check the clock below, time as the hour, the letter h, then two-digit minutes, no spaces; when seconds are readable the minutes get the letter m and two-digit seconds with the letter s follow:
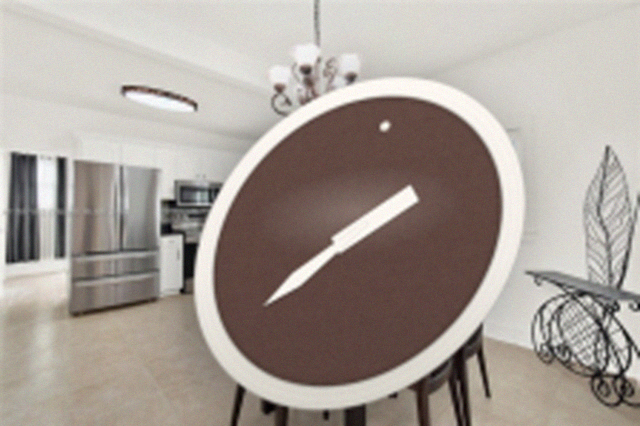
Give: 1h37
